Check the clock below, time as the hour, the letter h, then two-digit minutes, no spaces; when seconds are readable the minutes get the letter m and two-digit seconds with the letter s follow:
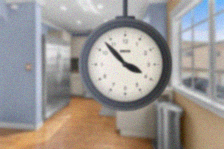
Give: 3h53
